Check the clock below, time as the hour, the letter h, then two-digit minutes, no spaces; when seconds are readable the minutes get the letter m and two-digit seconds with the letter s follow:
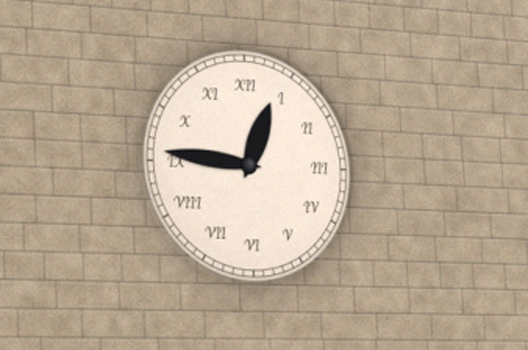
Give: 12h46
